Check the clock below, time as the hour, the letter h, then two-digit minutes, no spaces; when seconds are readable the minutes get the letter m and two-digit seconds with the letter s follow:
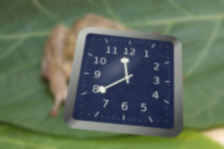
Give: 11h39
